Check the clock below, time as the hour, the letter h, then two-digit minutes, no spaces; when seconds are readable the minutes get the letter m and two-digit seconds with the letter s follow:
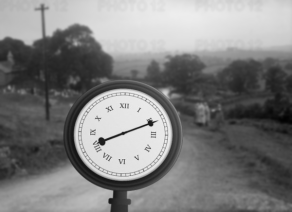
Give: 8h11
